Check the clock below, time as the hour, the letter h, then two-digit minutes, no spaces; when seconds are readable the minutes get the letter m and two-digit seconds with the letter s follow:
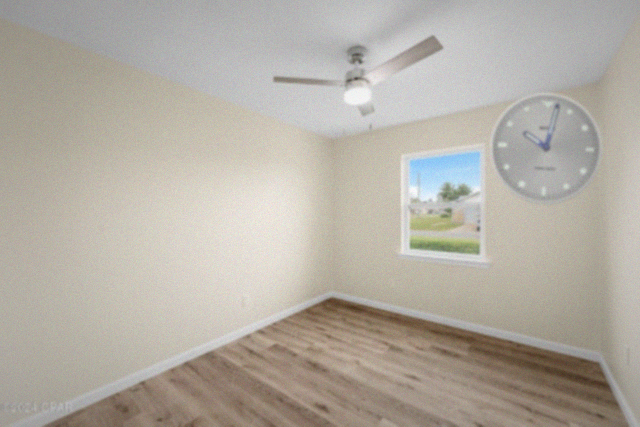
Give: 10h02
